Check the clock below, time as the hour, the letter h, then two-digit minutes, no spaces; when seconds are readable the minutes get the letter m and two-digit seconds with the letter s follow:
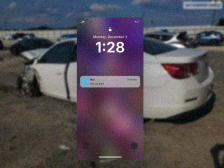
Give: 1h28
